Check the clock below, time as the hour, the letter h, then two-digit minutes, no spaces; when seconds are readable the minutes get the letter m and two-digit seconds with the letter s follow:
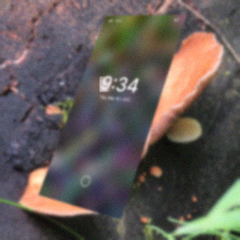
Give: 9h34
